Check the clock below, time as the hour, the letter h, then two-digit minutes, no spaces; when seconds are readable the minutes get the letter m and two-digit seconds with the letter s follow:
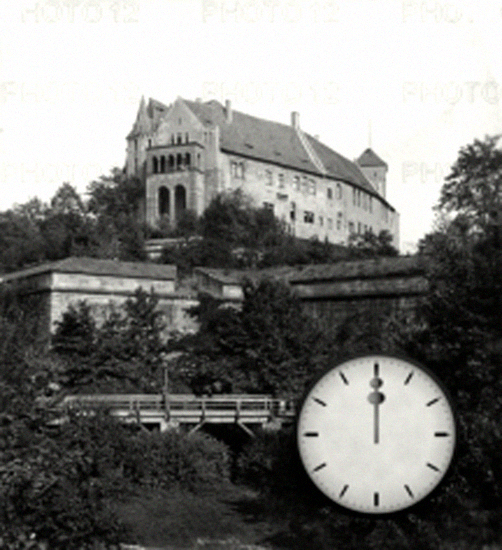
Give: 12h00
